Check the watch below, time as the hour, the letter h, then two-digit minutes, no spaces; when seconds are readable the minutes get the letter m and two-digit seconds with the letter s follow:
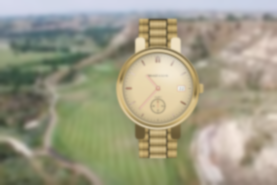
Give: 10h37
